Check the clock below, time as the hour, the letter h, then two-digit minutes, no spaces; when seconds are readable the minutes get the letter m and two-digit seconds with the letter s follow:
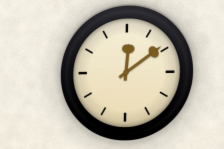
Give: 12h09
